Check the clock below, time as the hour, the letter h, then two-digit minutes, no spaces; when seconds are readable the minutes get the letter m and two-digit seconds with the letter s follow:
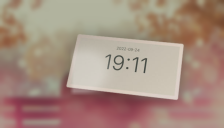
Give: 19h11
